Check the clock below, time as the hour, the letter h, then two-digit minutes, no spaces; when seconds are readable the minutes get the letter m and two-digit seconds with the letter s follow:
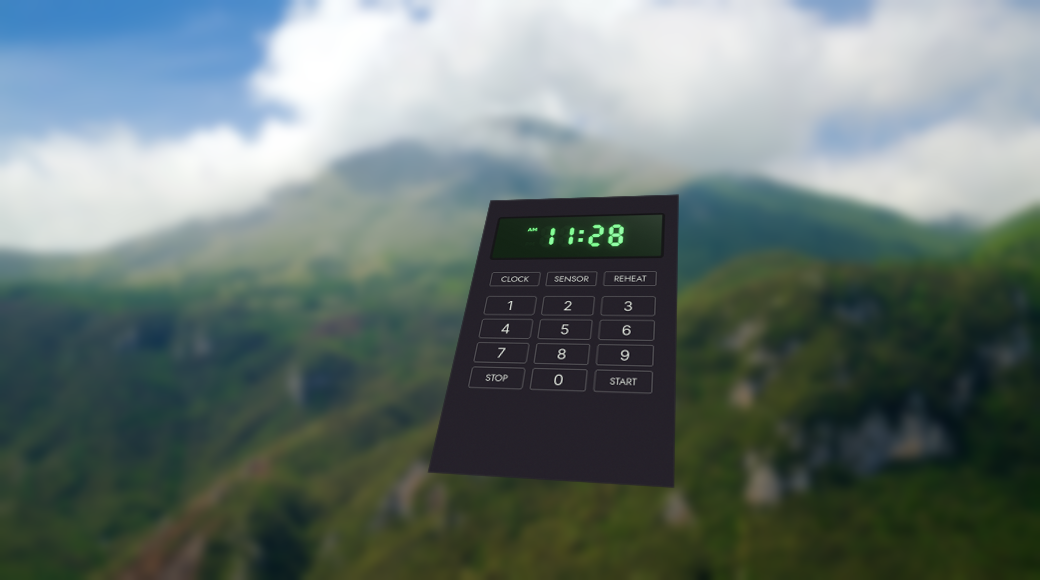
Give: 11h28
